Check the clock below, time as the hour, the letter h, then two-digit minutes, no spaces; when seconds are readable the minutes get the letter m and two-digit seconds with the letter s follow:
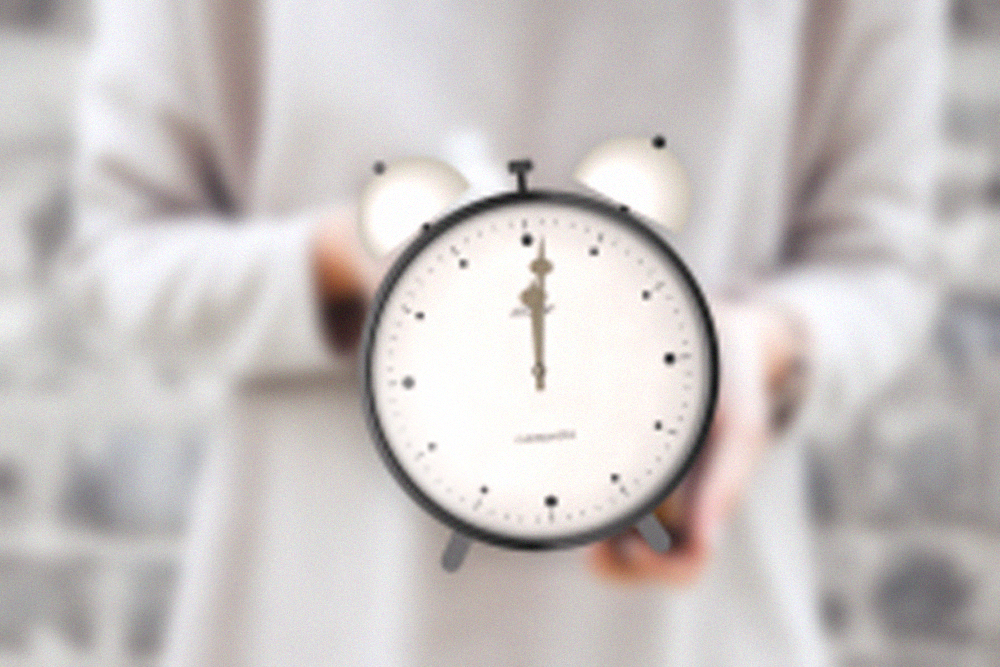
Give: 12h01
